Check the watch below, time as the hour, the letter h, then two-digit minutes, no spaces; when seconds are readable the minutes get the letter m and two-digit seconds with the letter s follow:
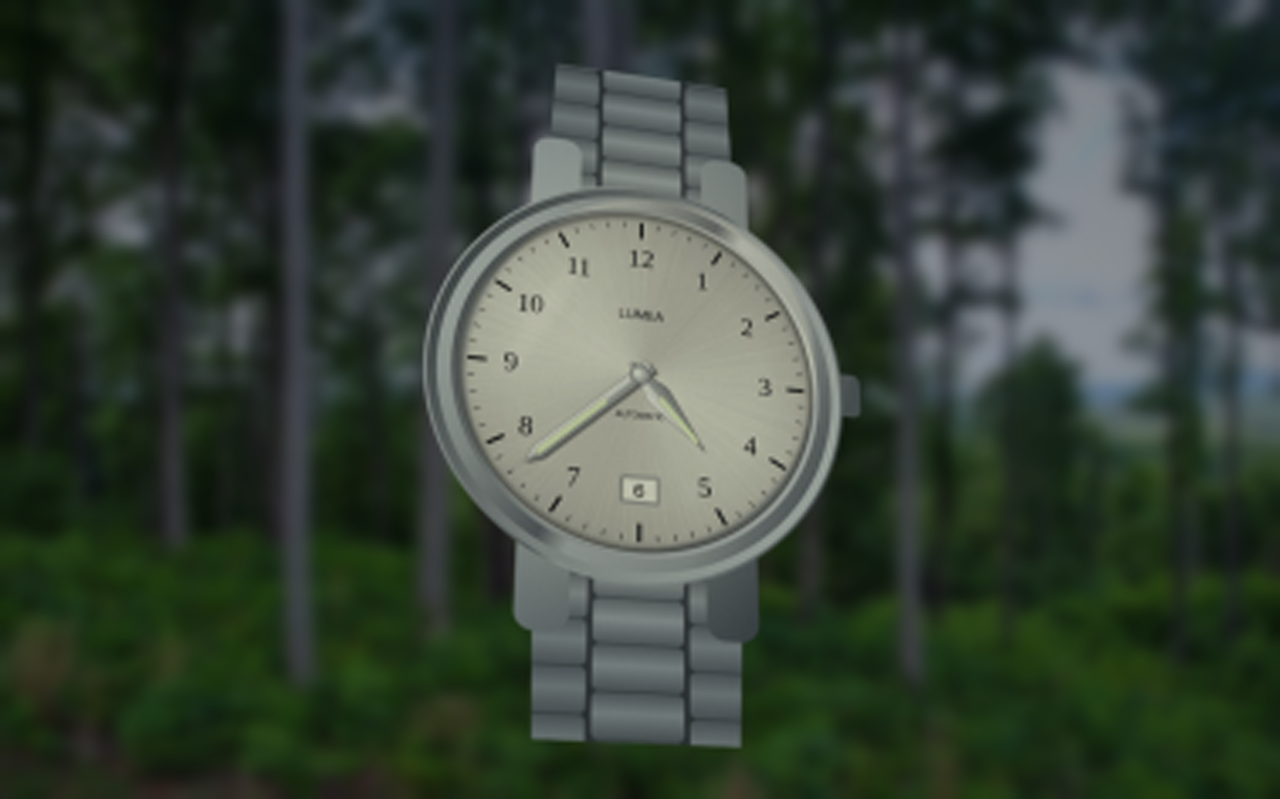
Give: 4h38
